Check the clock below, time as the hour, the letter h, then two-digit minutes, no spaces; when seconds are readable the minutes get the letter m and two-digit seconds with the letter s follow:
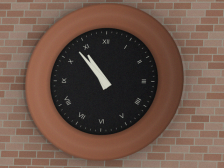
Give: 10h53
